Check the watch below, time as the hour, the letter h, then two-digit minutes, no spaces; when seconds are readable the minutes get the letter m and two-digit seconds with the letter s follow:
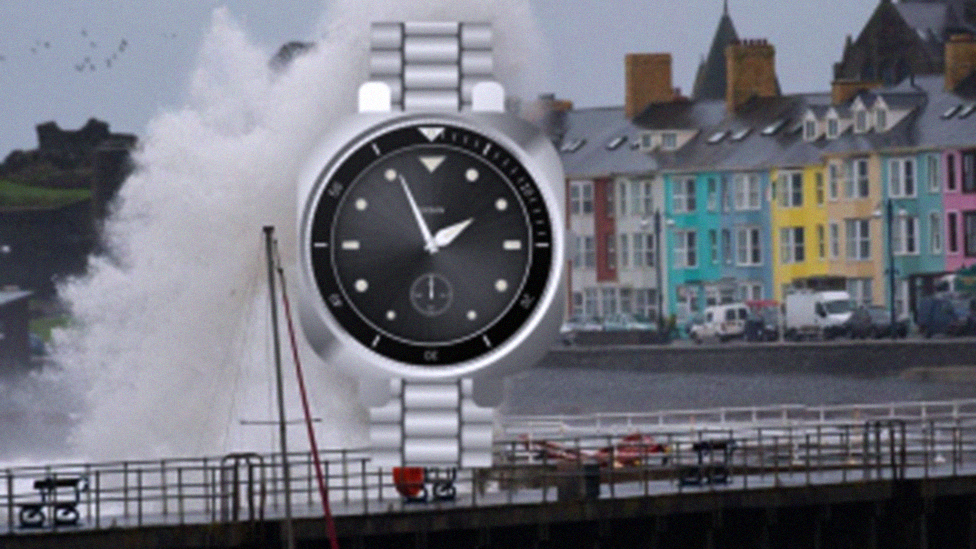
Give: 1h56
